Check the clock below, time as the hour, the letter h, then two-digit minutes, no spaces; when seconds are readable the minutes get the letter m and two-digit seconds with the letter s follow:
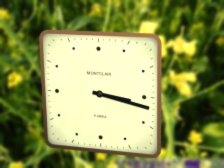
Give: 3h17
